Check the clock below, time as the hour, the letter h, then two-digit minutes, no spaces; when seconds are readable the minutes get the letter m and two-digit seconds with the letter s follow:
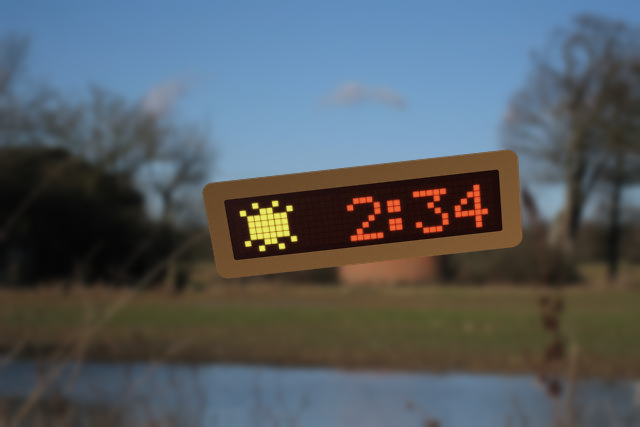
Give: 2h34
